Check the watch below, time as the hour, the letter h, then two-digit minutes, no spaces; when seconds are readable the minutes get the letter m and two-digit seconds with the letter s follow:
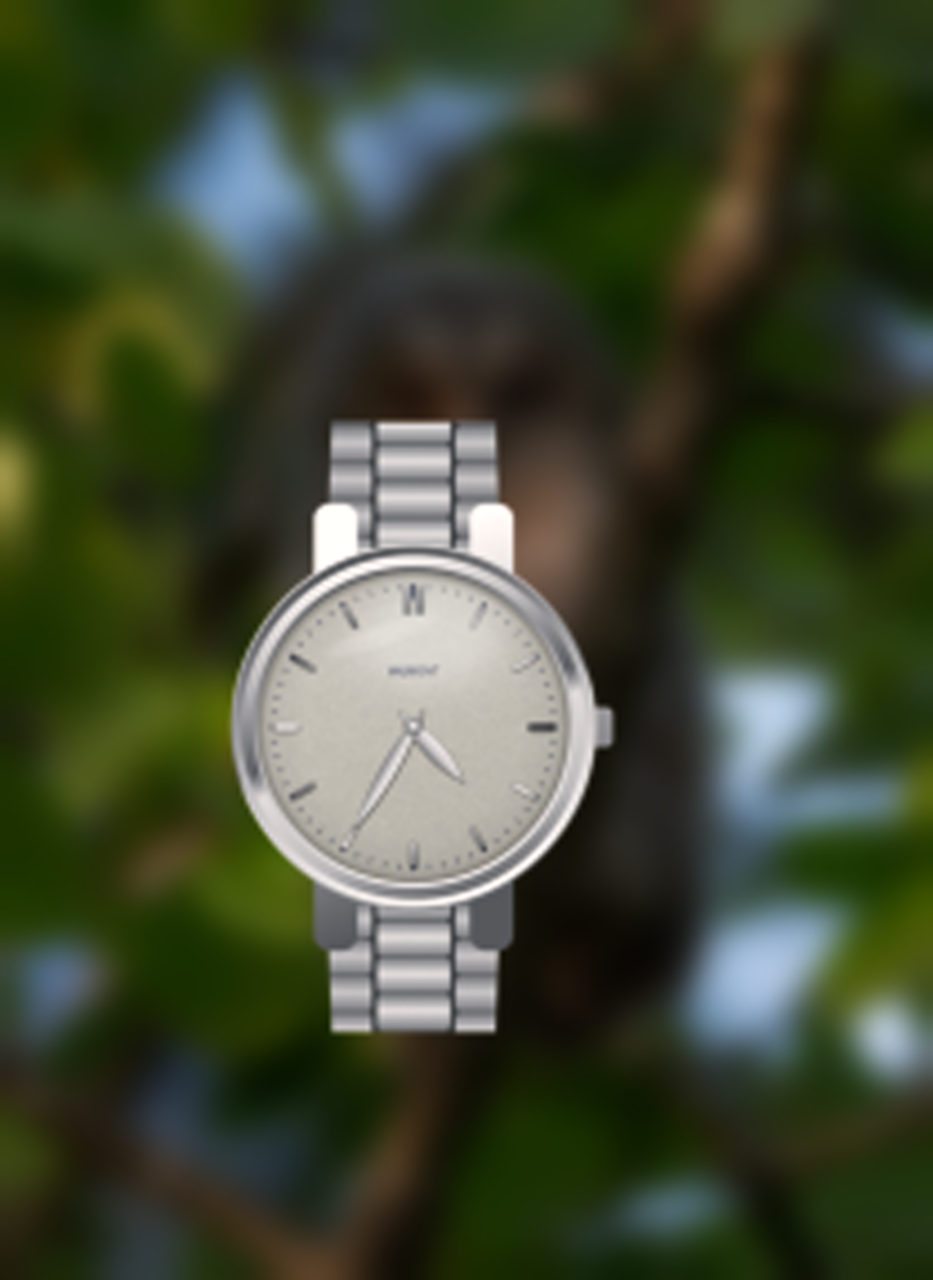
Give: 4h35
